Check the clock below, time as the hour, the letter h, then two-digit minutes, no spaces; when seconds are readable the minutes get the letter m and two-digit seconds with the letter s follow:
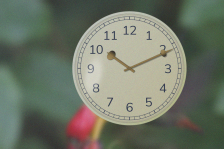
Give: 10h11
